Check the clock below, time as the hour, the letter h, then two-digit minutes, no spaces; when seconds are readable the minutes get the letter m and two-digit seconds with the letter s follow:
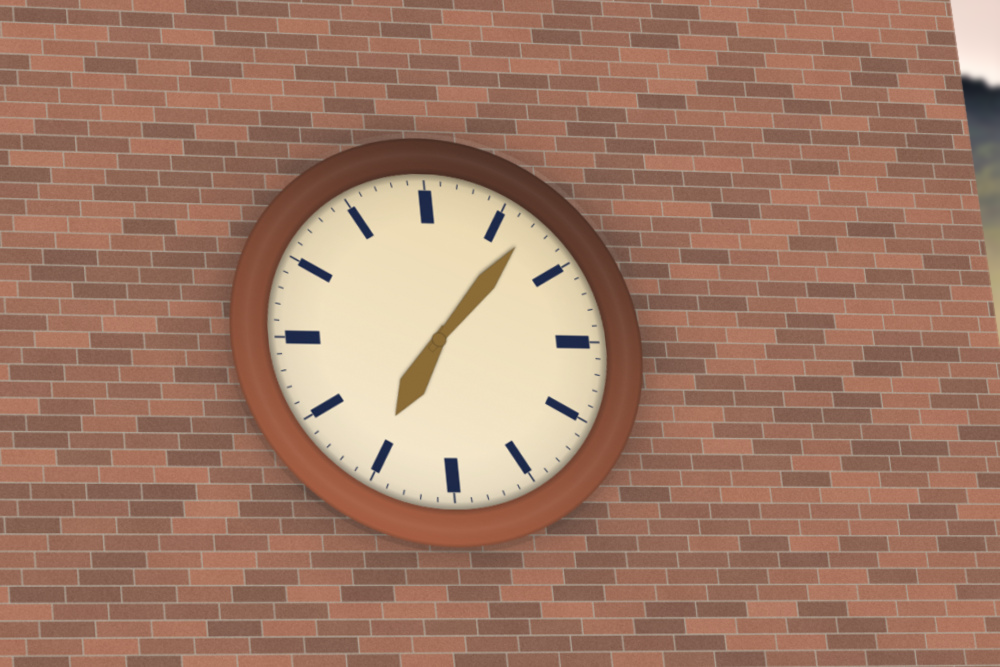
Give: 7h07
